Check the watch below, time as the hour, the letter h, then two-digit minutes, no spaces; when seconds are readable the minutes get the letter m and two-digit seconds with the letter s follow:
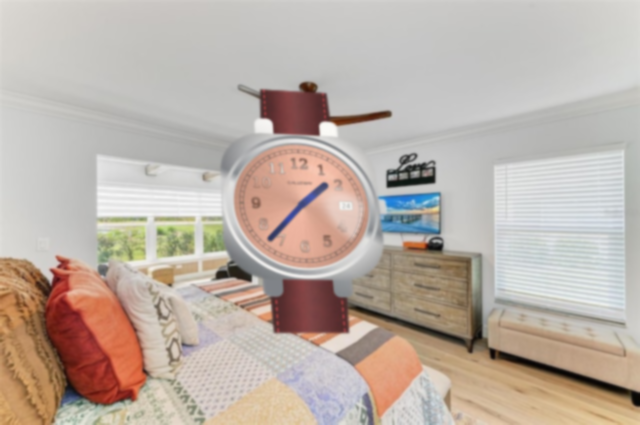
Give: 1h37
